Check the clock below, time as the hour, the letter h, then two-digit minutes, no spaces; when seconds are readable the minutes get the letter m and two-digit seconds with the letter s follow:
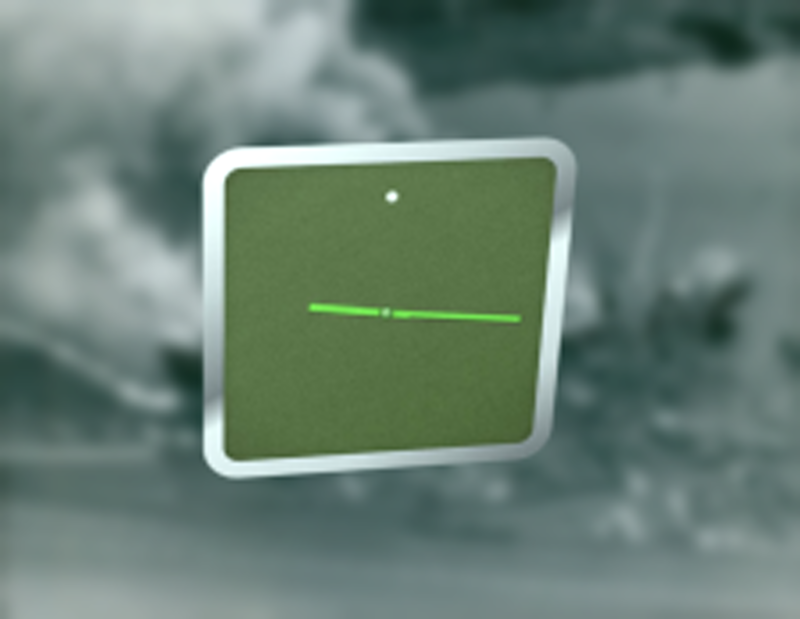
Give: 9h16
